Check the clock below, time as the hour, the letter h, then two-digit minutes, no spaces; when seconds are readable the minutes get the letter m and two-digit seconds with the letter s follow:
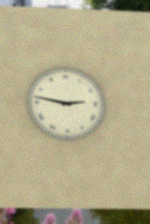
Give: 2h47
